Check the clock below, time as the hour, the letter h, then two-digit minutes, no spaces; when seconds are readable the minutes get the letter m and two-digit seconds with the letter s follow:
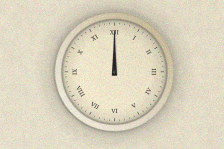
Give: 12h00
